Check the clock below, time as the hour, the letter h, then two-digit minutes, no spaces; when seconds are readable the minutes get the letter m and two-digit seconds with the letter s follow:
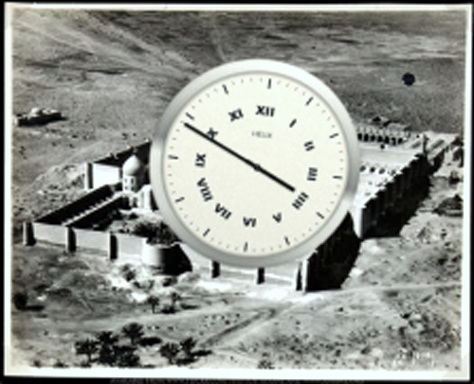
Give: 3h49
